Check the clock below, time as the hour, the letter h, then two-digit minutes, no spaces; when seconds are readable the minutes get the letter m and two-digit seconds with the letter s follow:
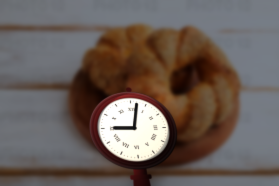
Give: 9h02
